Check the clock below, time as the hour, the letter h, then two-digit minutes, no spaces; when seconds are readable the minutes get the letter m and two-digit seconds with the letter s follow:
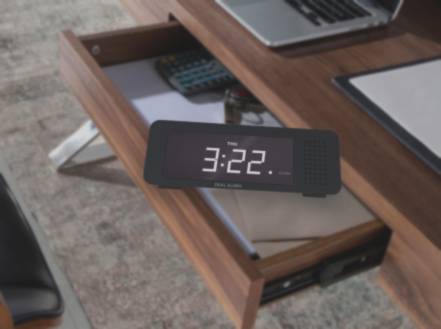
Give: 3h22
